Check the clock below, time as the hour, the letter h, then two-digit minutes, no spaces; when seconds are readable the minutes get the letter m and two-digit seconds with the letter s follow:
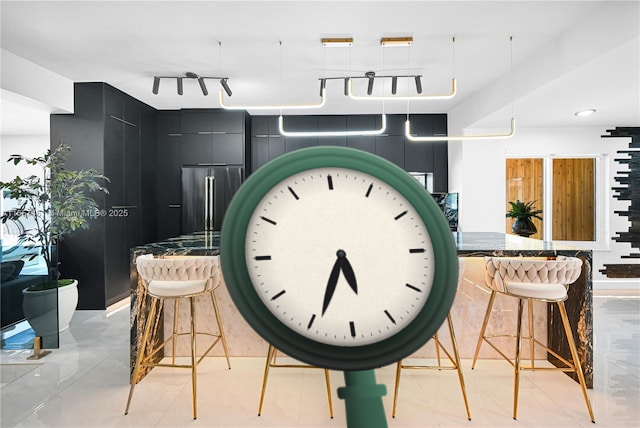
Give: 5h34
